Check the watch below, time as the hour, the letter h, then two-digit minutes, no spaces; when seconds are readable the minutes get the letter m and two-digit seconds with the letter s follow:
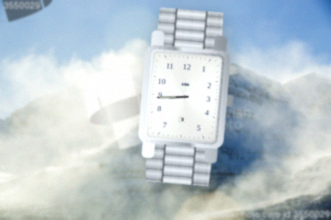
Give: 8h44
